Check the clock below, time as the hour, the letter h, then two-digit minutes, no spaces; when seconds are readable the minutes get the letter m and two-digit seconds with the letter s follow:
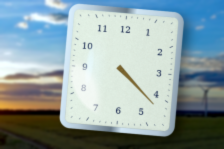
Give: 4h22
